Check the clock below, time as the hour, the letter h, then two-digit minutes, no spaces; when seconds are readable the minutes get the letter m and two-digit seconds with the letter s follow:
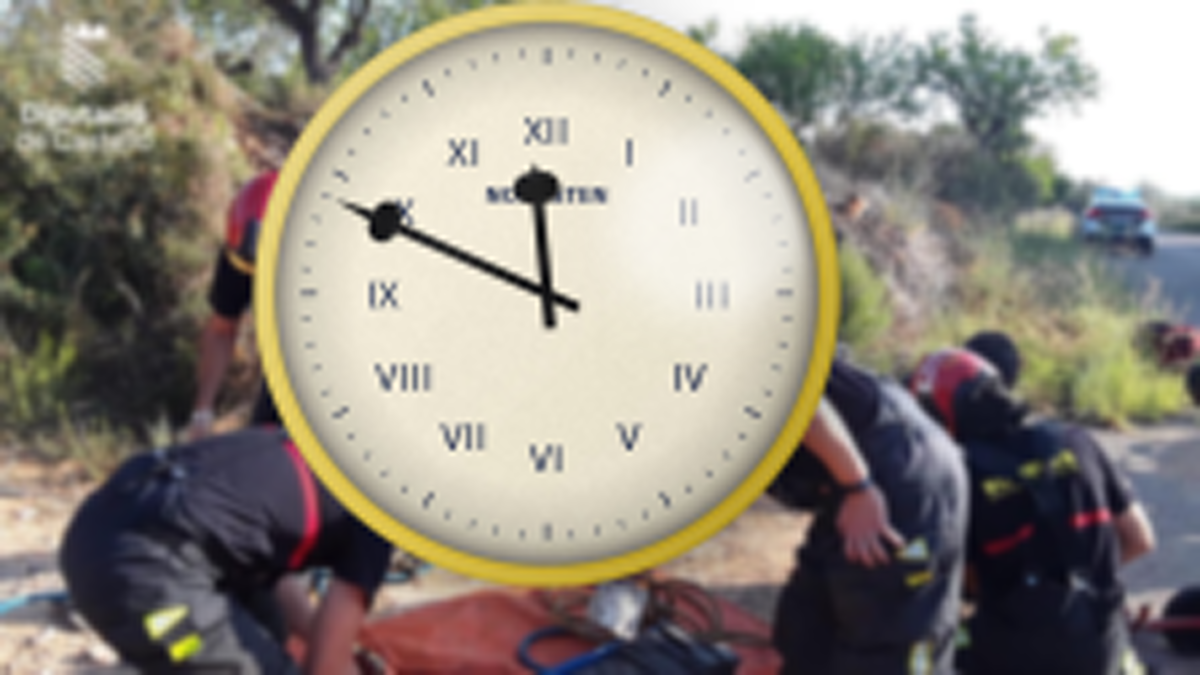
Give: 11h49
